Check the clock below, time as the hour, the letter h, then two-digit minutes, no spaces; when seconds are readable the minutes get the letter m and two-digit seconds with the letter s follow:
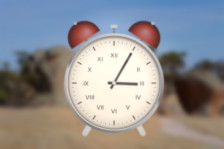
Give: 3h05
